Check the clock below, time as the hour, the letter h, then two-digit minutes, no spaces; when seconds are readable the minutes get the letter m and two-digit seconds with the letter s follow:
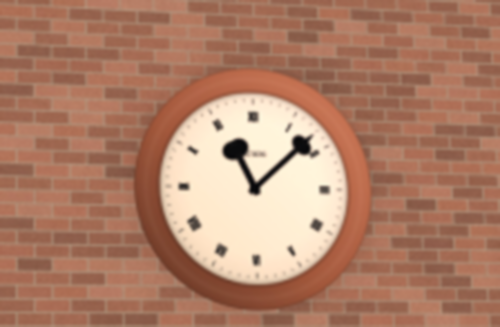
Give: 11h08
